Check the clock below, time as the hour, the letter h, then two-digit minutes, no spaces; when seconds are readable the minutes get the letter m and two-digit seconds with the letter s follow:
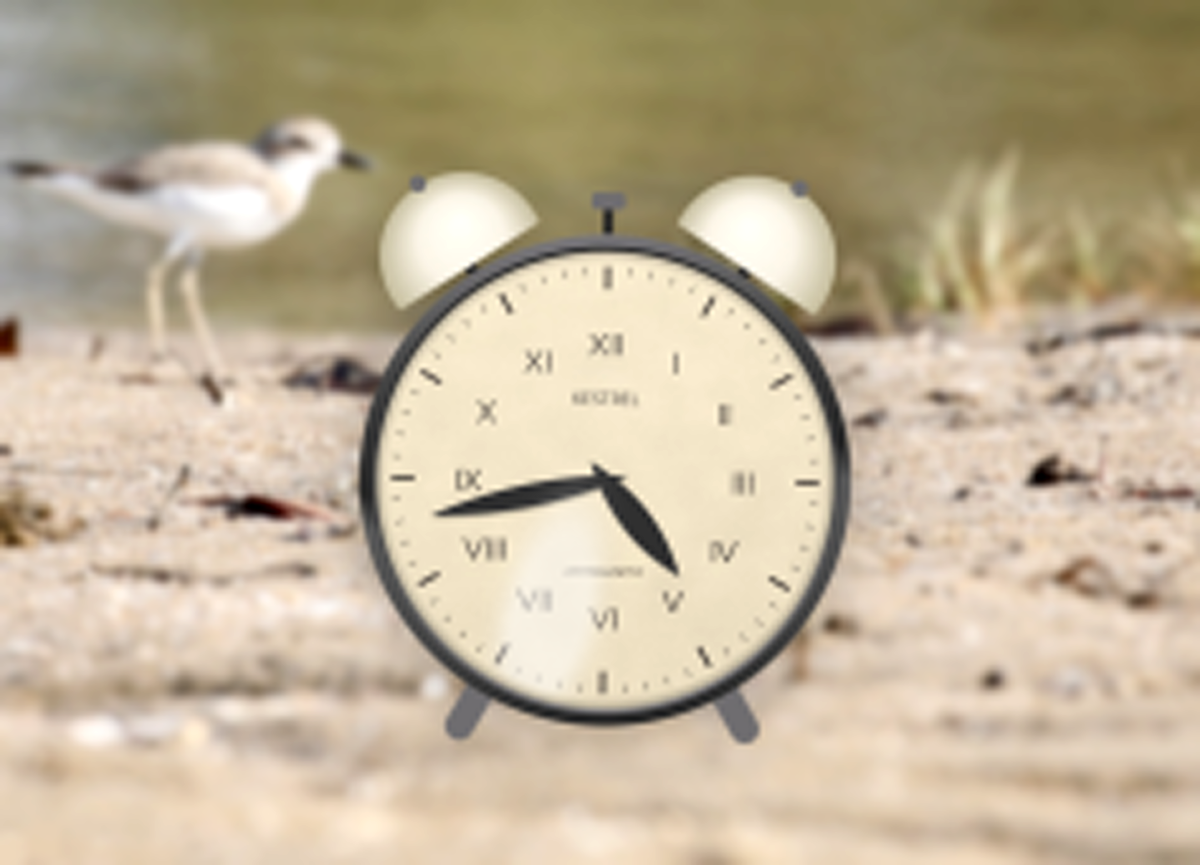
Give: 4h43
